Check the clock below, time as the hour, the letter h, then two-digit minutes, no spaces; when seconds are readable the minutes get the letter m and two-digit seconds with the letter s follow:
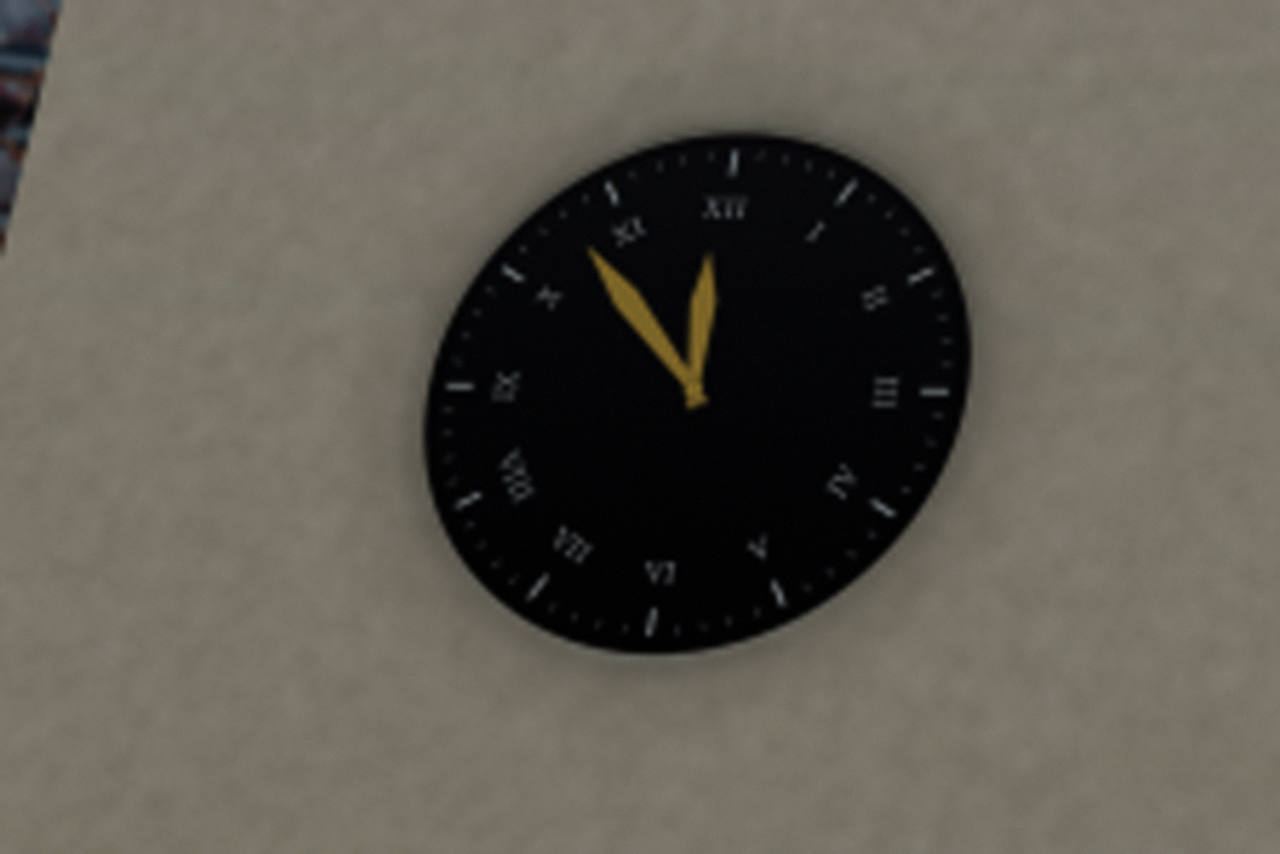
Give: 11h53
